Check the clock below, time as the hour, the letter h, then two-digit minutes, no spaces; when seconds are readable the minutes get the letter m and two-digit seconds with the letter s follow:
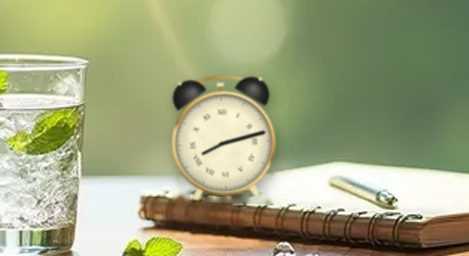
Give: 8h13
